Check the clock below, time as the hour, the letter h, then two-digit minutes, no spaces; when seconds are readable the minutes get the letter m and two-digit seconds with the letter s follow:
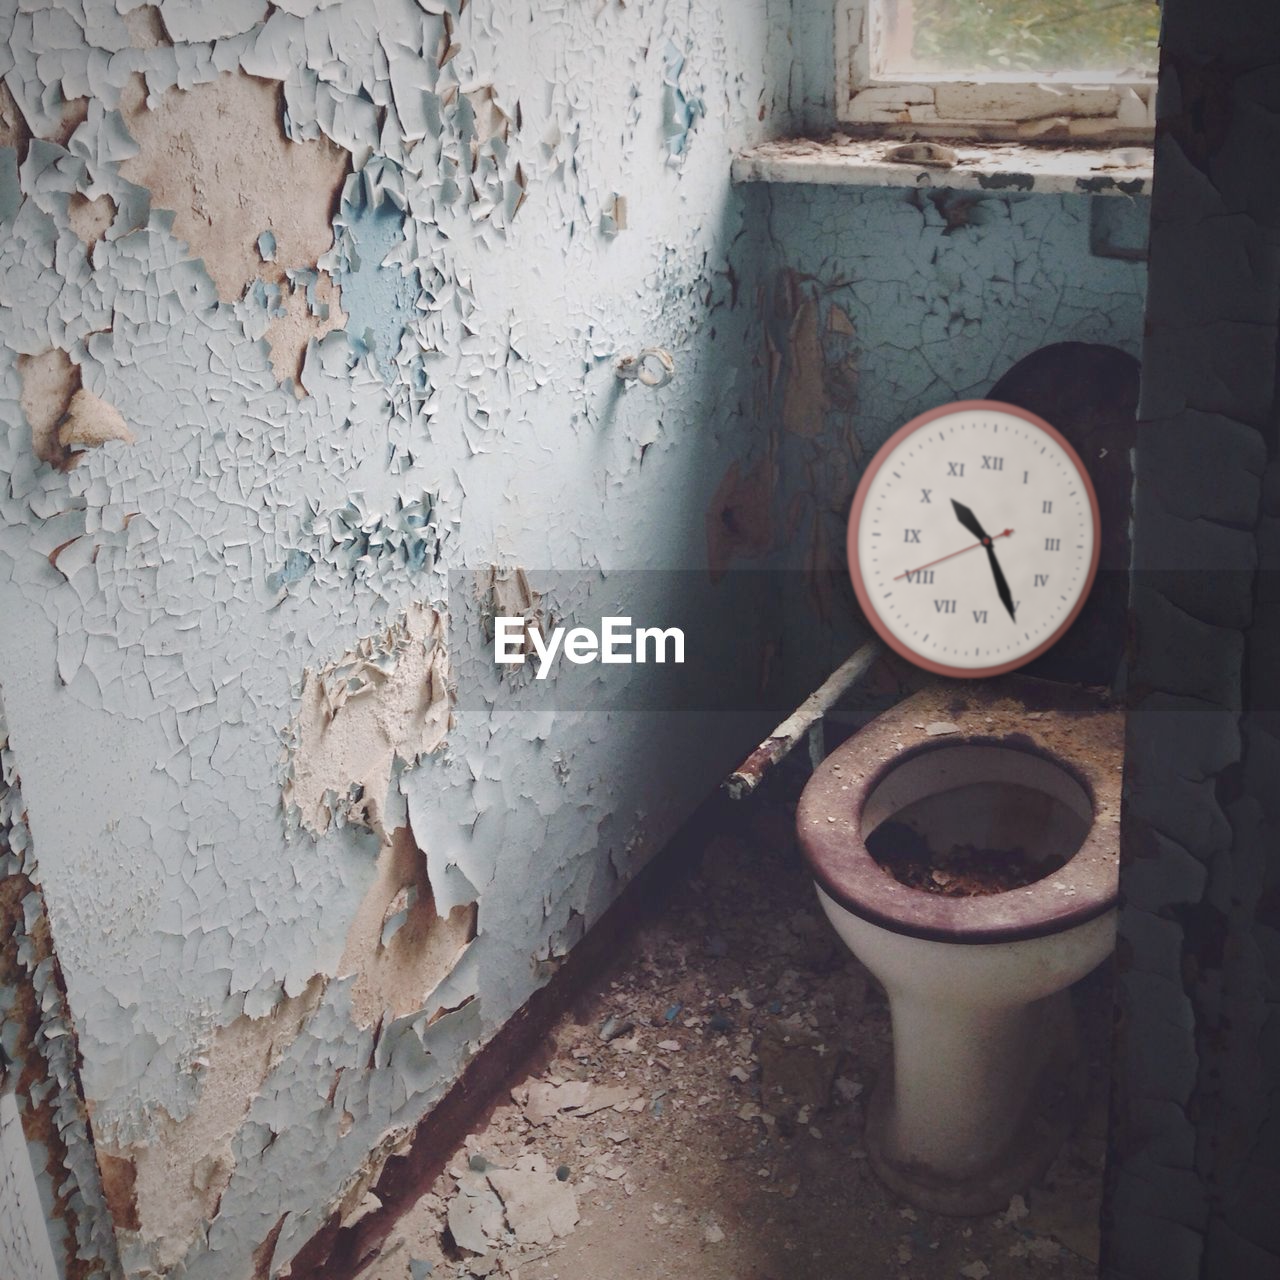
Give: 10h25m41s
